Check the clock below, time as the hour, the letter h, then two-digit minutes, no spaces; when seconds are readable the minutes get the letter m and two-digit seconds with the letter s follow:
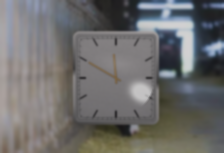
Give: 11h50
